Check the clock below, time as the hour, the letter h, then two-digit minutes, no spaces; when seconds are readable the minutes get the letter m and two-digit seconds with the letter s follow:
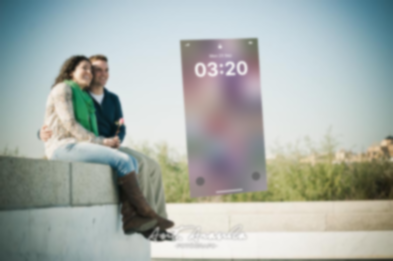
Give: 3h20
